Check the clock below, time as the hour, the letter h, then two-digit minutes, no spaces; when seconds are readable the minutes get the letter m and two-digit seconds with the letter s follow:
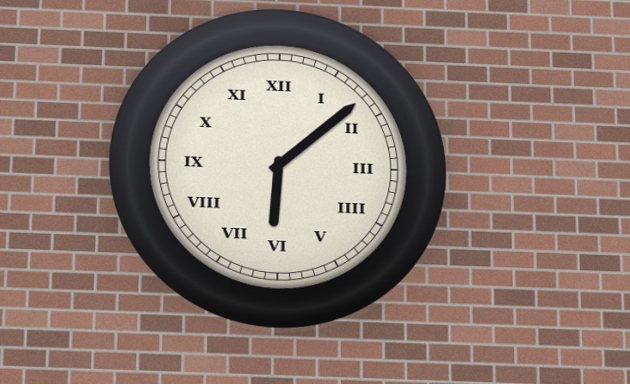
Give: 6h08
